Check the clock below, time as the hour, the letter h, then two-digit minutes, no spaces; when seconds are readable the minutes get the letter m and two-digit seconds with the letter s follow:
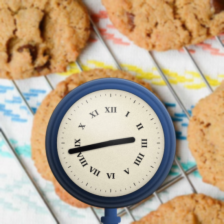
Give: 2h43
